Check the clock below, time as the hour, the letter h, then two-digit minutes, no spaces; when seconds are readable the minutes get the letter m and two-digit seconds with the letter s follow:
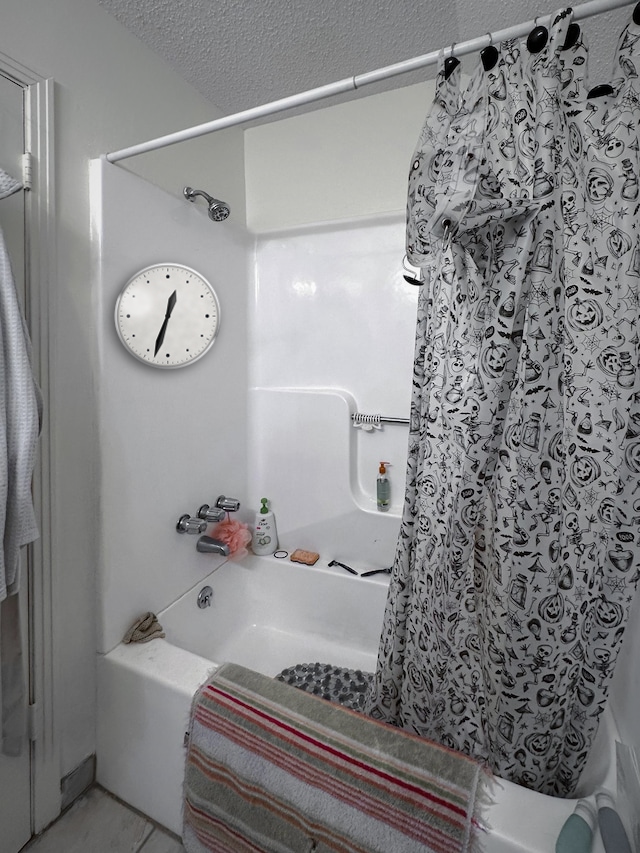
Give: 12h33
